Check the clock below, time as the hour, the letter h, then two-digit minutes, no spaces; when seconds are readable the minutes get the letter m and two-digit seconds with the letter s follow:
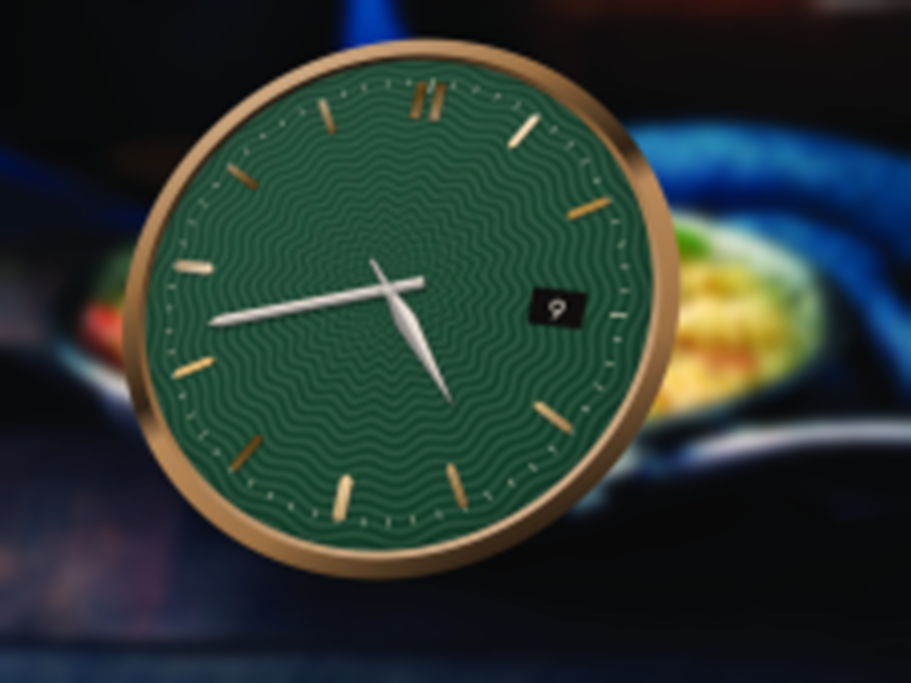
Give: 4h42
